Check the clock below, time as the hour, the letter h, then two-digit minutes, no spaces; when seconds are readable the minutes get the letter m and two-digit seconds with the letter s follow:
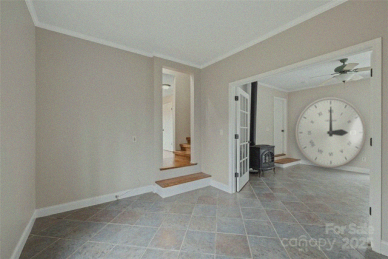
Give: 3h00
